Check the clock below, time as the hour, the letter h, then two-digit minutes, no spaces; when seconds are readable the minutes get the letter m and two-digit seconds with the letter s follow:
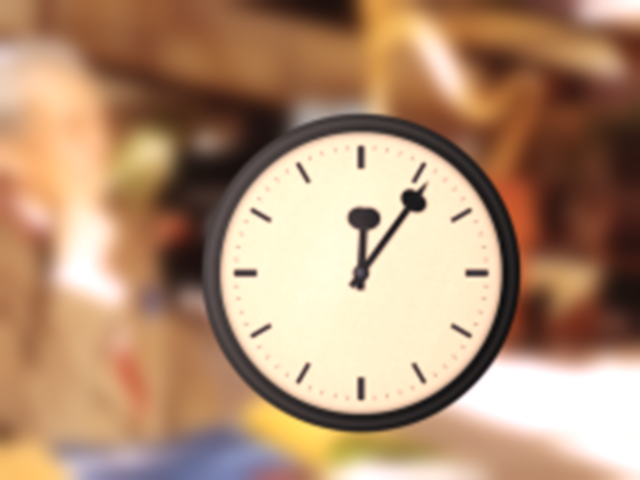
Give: 12h06
